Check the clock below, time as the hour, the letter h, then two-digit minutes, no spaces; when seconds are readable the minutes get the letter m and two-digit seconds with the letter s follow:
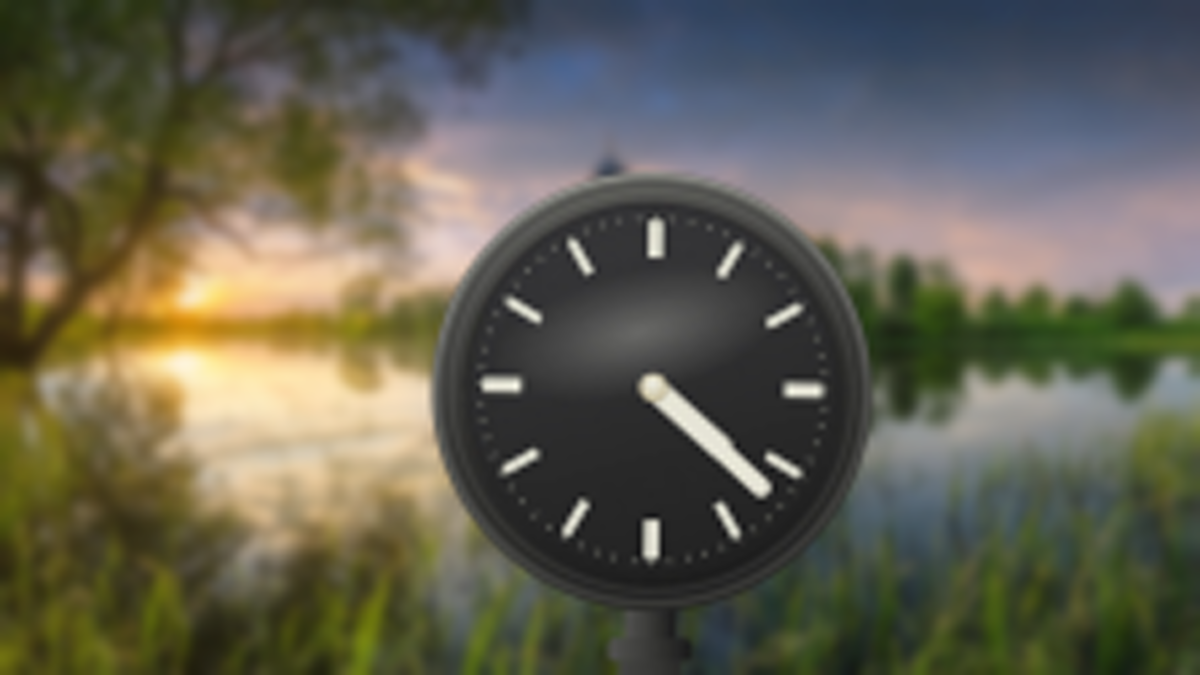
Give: 4h22
